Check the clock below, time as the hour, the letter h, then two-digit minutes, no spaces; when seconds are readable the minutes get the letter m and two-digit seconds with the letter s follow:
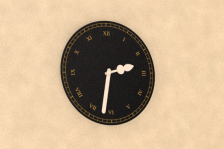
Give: 2h32
